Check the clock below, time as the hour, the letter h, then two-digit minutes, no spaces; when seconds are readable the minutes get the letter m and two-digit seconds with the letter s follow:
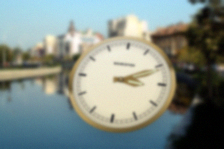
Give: 3h11
